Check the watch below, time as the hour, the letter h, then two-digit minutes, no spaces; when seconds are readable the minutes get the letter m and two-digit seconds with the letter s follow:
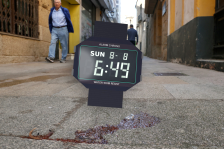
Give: 6h49
